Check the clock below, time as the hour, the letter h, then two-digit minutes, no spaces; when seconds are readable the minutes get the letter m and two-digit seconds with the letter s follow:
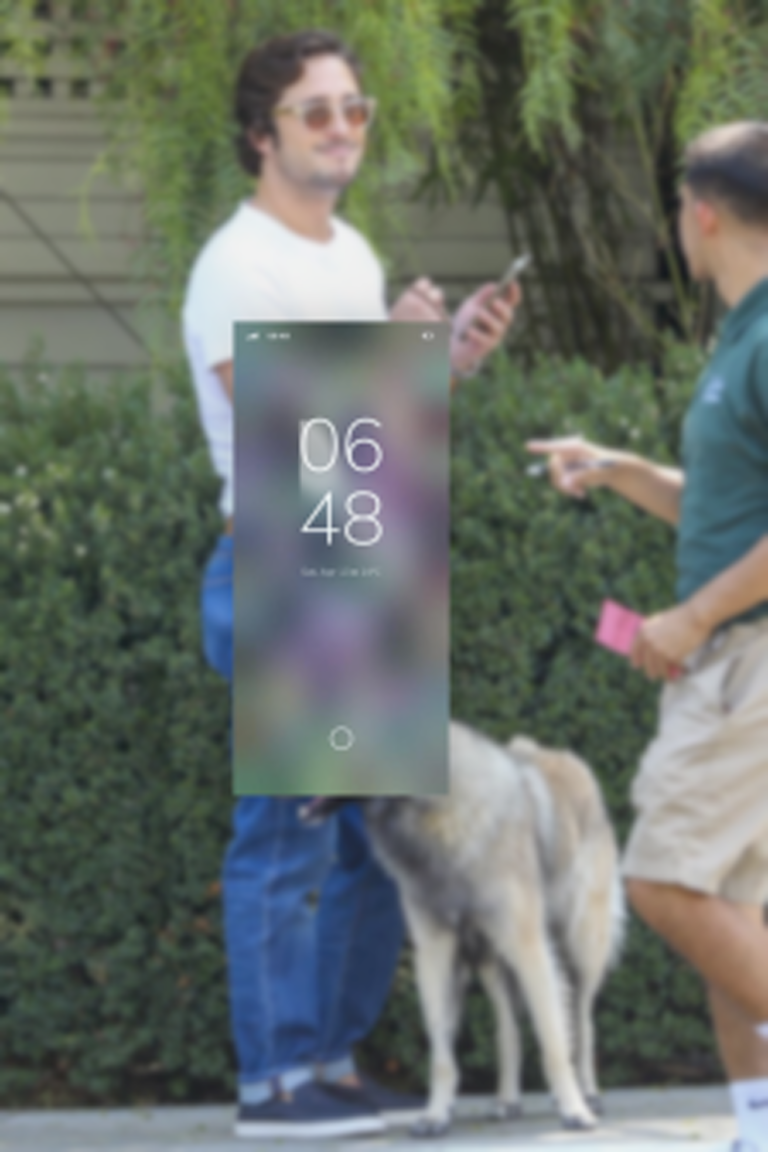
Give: 6h48
